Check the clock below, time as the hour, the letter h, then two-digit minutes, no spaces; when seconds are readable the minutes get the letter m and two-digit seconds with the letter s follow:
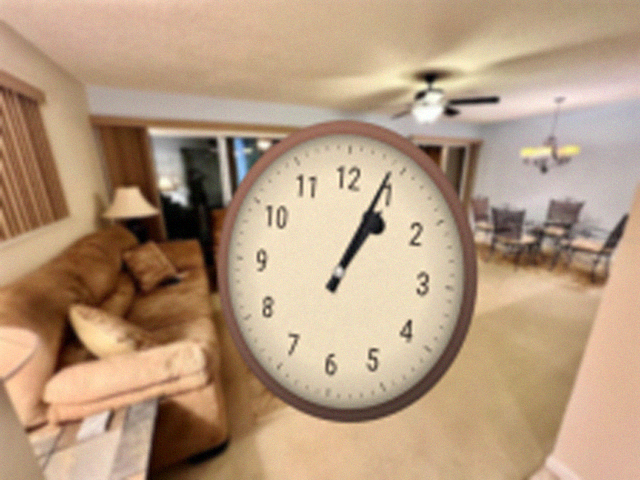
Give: 1h04
